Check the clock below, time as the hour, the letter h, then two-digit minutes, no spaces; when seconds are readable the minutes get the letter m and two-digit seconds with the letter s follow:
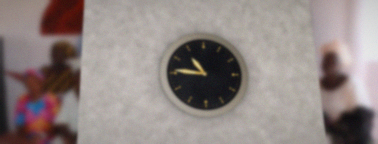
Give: 10h46
